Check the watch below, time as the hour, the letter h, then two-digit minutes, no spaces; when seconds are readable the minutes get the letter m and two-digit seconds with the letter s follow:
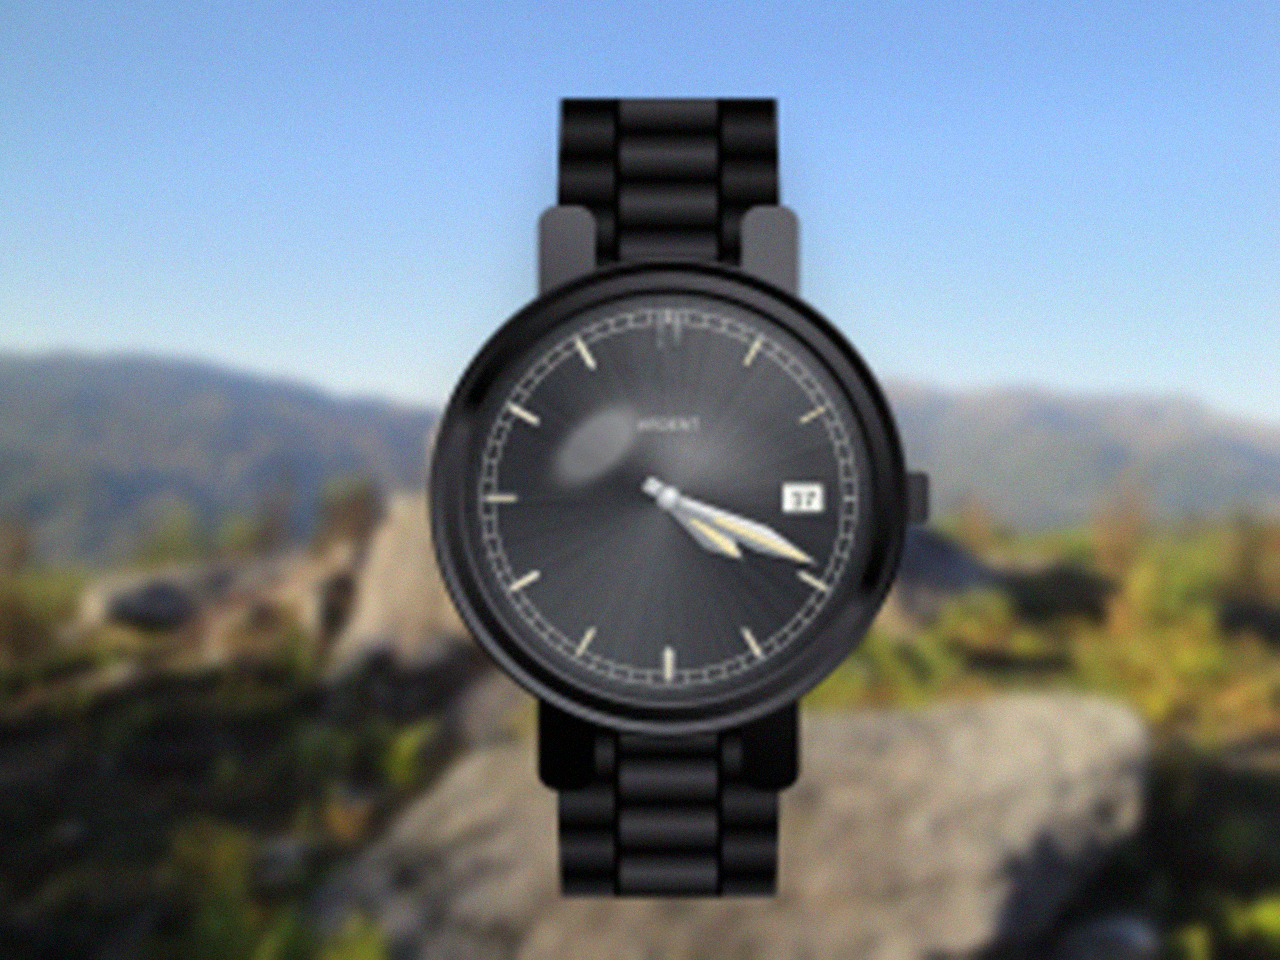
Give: 4h19
